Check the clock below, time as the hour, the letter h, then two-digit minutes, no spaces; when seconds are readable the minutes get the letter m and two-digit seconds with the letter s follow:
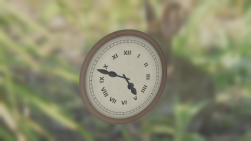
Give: 4h48
